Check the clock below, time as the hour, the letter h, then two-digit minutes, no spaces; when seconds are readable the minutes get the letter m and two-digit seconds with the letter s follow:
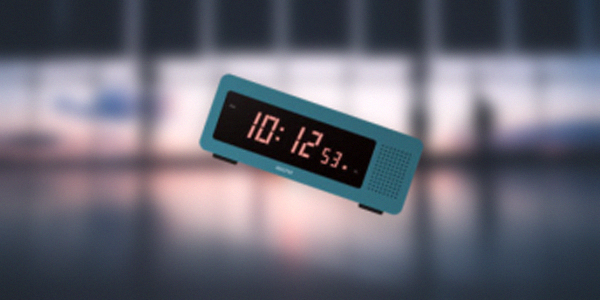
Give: 10h12m53s
